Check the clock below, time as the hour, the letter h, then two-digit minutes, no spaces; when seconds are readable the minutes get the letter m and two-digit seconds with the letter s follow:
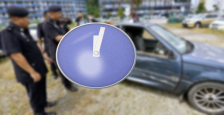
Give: 12h02
